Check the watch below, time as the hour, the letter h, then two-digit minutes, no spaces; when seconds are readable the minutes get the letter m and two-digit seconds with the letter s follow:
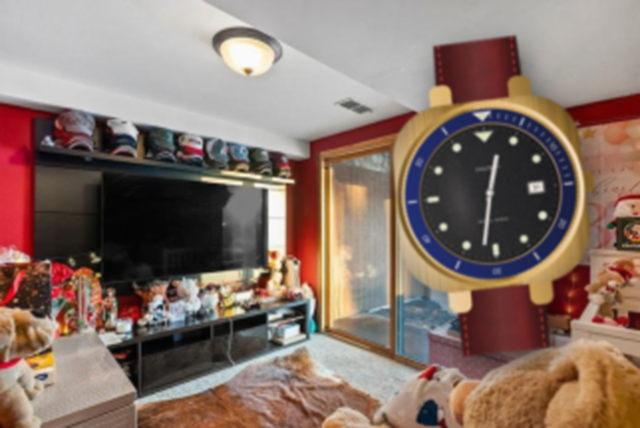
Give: 12h32
